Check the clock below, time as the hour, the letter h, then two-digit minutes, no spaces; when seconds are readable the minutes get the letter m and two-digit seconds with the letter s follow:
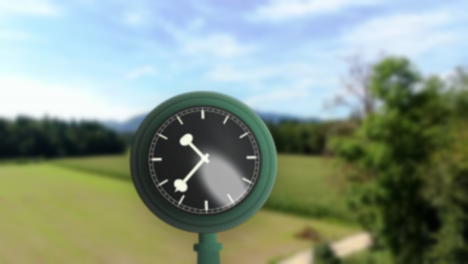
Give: 10h37
